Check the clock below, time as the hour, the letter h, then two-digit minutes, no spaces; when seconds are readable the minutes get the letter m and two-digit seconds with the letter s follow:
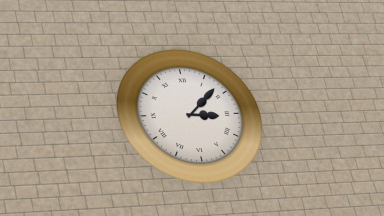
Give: 3h08
